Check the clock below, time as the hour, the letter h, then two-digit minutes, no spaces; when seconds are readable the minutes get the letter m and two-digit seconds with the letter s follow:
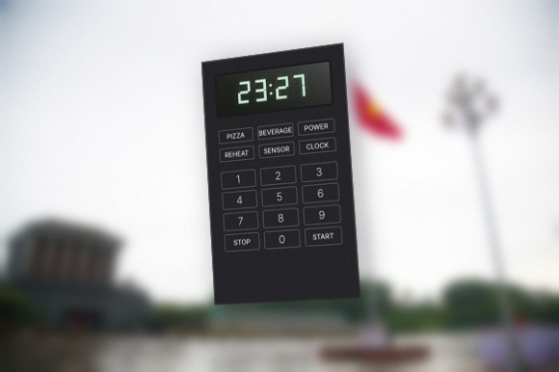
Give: 23h27
